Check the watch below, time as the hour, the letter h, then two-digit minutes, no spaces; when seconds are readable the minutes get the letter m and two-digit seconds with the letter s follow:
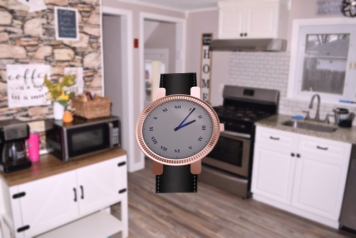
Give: 2h06
